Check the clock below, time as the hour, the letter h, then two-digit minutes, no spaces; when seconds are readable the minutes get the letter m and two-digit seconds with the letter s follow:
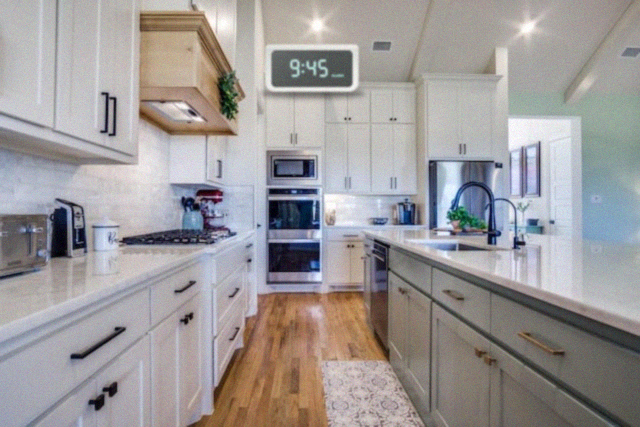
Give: 9h45
